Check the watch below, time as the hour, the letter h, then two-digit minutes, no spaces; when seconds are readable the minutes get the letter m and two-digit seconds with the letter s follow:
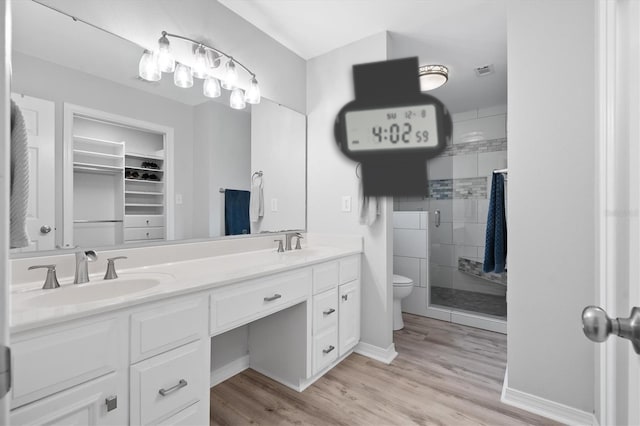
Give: 4h02m59s
